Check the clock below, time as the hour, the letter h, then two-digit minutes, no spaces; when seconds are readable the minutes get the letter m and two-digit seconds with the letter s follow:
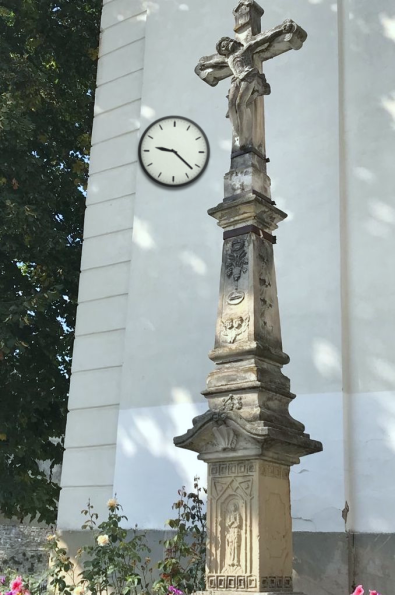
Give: 9h22
